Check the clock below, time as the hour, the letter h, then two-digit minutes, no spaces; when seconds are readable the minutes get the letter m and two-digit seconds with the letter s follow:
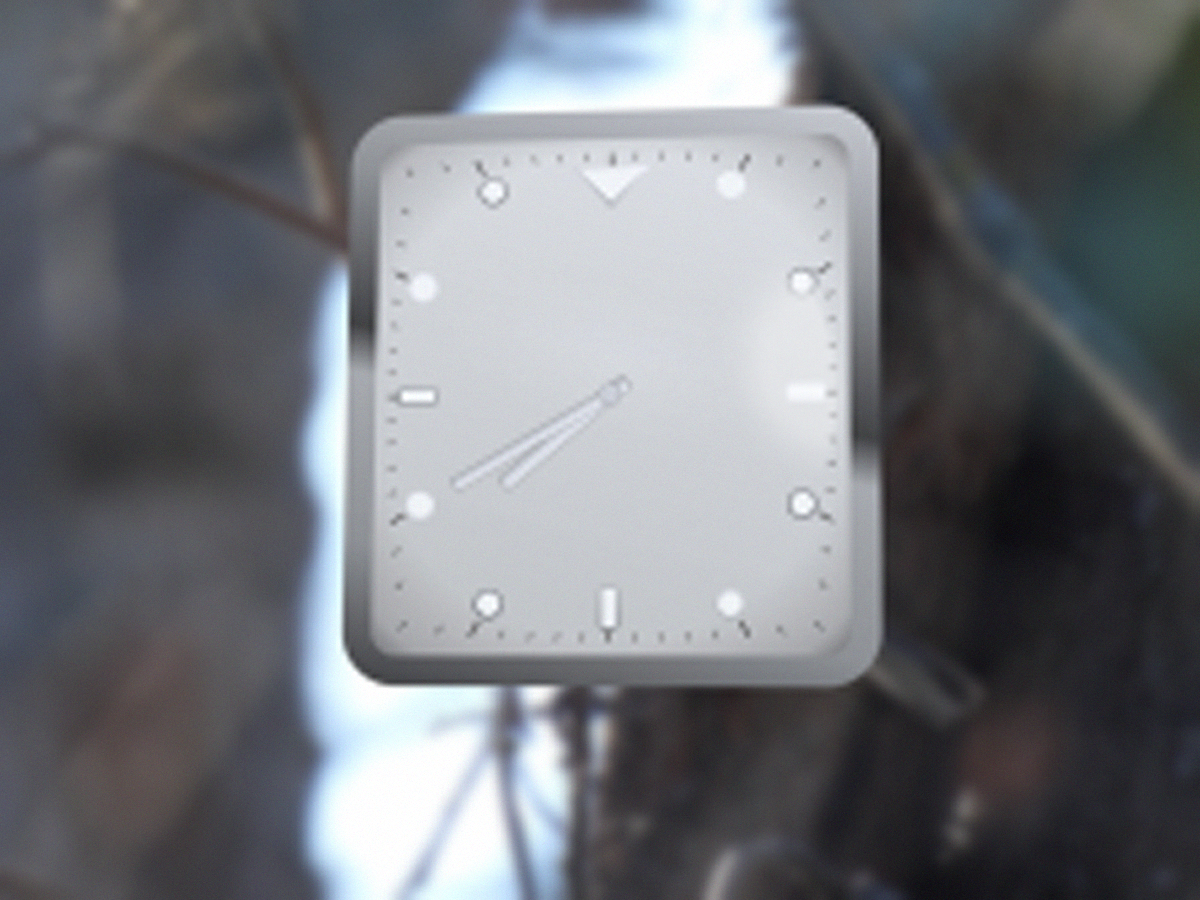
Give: 7h40
